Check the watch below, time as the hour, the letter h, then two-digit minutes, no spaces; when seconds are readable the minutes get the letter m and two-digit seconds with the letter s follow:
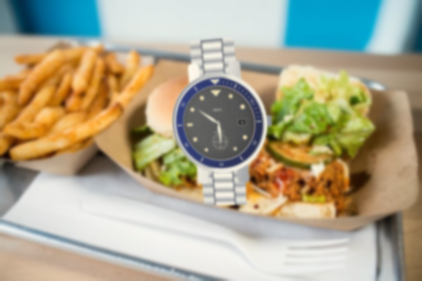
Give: 5h51
